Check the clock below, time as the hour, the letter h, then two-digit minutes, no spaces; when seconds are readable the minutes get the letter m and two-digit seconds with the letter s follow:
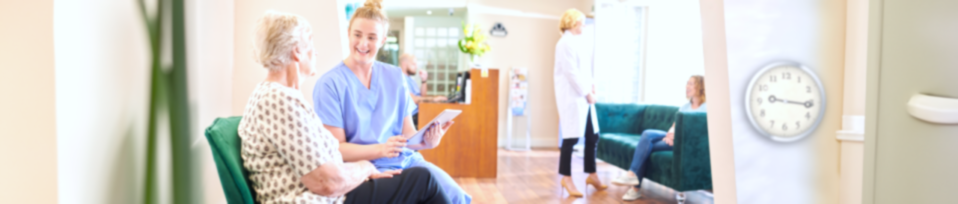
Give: 9h16
